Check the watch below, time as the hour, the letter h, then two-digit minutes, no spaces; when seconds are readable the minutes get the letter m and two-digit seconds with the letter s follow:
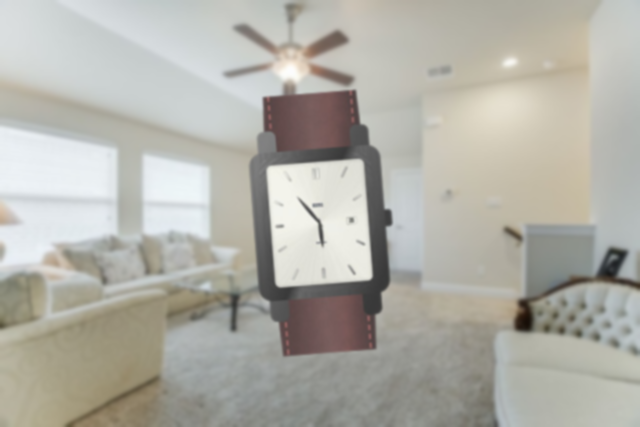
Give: 5h54
